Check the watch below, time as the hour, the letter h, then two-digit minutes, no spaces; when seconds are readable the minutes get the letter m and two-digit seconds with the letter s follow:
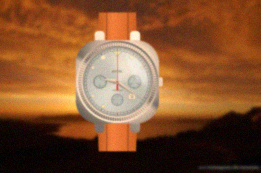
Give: 9h21
